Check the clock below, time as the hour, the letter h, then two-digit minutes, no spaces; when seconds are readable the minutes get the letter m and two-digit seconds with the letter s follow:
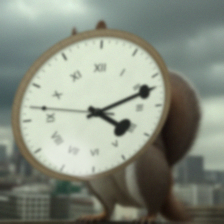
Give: 4h11m47s
